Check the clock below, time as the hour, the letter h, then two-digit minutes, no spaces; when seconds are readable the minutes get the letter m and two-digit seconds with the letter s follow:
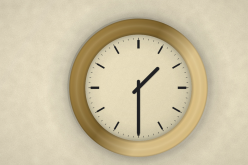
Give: 1h30
